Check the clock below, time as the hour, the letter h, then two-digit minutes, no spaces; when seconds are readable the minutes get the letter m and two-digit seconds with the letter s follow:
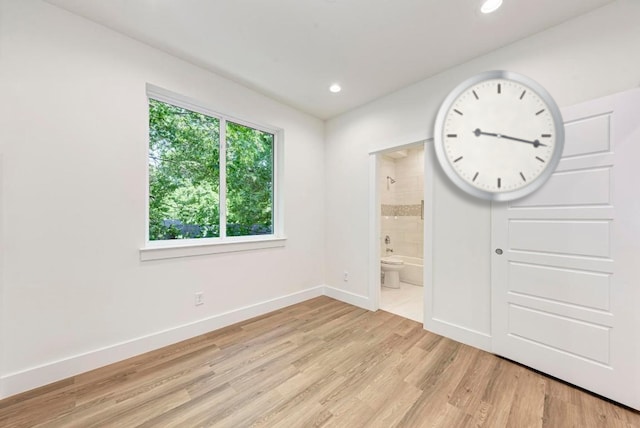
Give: 9h17
